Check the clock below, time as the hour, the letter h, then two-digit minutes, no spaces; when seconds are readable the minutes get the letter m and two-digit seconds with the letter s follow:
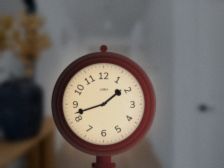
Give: 1h42
